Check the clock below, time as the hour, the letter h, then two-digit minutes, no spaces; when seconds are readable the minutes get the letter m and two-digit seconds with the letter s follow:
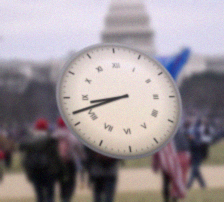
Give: 8h42
